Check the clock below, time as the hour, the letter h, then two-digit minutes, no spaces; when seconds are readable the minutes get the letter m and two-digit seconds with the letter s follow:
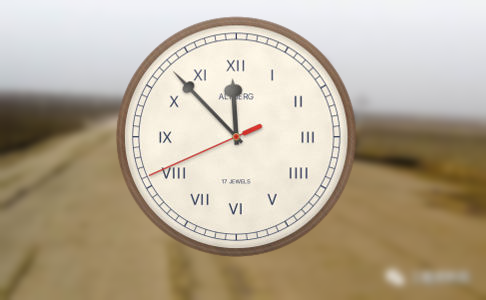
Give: 11h52m41s
